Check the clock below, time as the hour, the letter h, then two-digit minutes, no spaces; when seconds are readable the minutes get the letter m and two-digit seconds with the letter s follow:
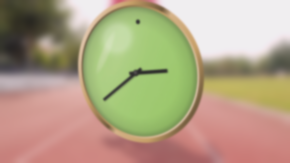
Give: 2h38
